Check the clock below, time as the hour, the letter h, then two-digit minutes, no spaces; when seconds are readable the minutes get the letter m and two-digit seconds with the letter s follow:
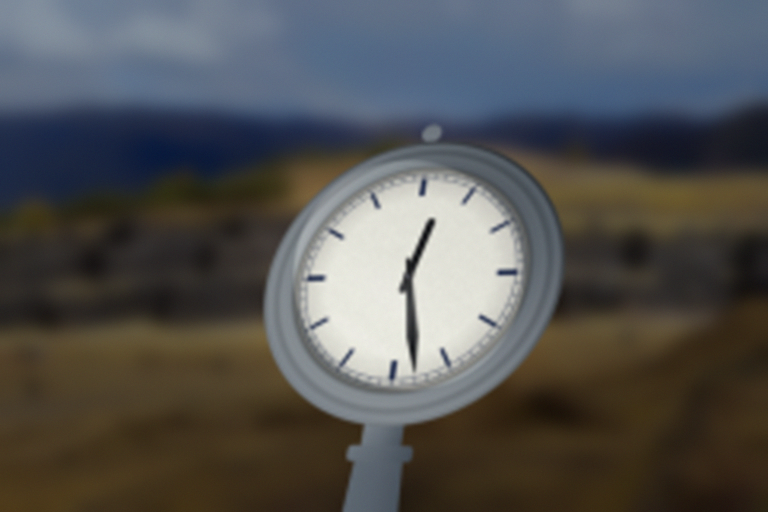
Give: 12h28
